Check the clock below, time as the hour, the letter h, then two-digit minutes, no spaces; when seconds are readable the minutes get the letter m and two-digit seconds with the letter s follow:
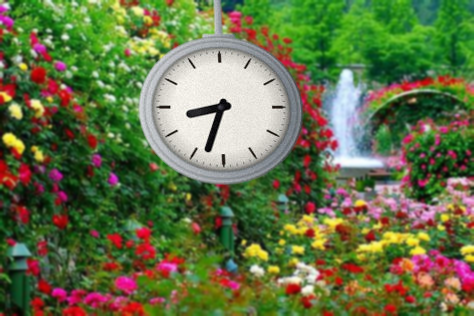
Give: 8h33
